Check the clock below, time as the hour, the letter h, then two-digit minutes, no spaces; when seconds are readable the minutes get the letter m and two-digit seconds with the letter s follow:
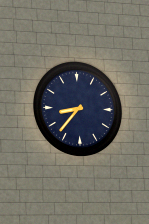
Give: 8h37
